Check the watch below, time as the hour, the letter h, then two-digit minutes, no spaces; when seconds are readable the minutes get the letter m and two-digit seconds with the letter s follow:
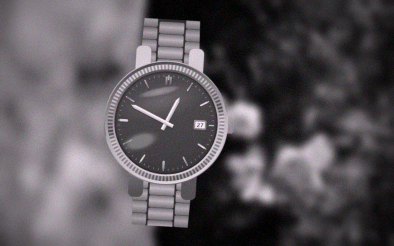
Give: 12h49
